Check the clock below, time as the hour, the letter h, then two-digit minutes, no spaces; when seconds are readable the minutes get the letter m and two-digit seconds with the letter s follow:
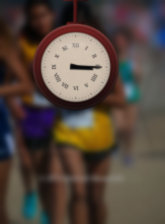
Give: 3h15
